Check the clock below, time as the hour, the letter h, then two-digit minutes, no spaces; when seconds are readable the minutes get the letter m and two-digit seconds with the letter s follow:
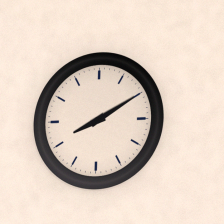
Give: 8h10
